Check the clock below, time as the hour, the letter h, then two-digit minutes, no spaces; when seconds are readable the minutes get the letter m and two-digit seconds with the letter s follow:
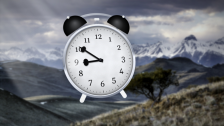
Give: 8h51
